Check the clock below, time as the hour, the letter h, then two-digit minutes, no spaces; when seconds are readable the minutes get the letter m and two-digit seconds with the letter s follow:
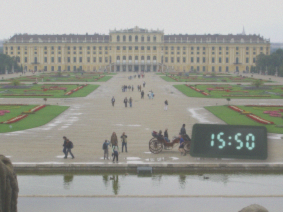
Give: 15h50
